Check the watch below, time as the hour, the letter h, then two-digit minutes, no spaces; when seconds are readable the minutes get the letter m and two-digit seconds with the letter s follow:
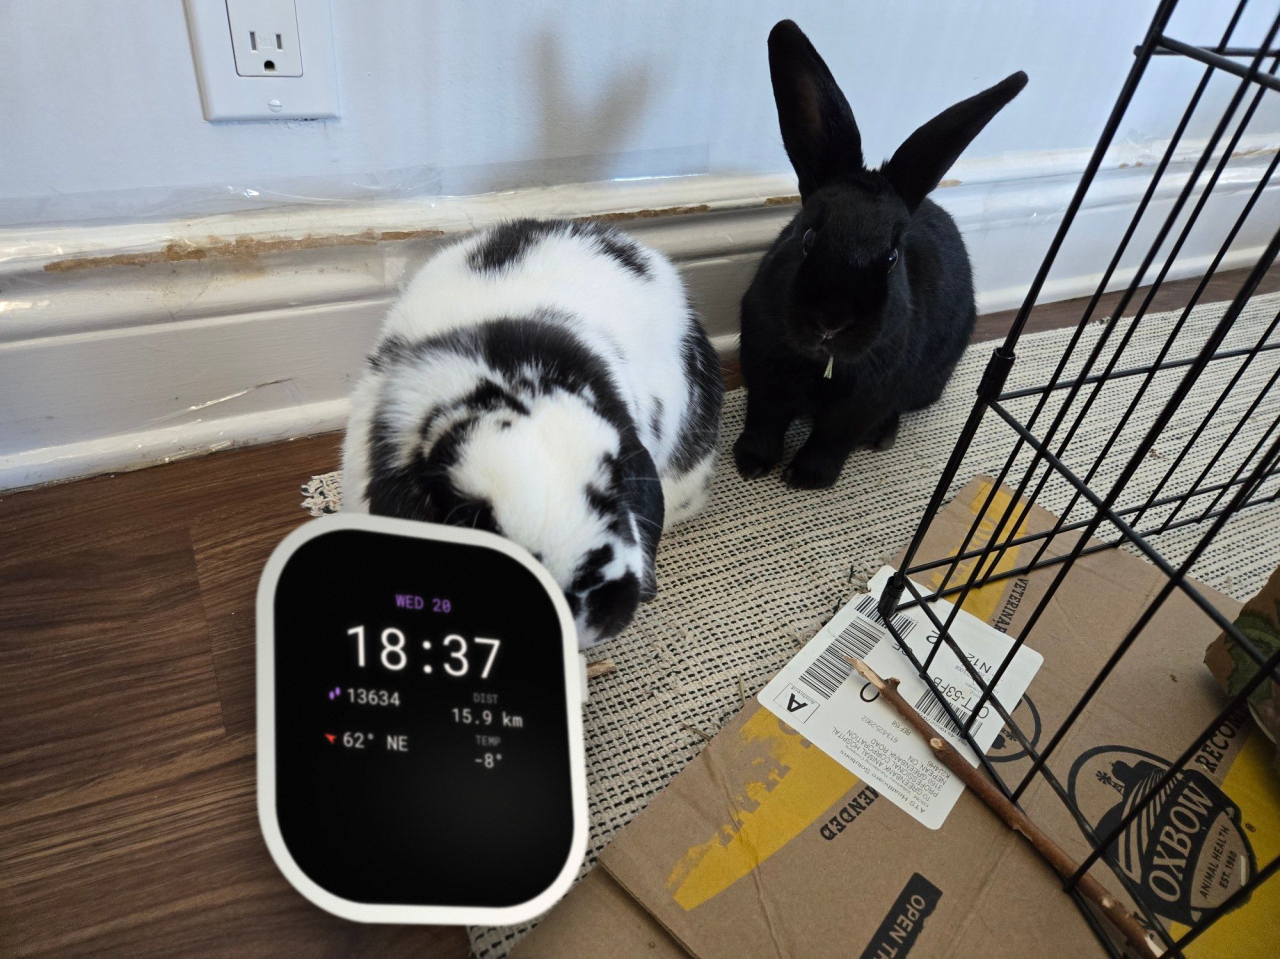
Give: 18h37
